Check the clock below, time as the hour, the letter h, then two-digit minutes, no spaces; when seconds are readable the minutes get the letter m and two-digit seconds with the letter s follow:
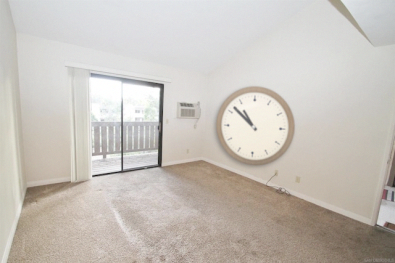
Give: 10h52
